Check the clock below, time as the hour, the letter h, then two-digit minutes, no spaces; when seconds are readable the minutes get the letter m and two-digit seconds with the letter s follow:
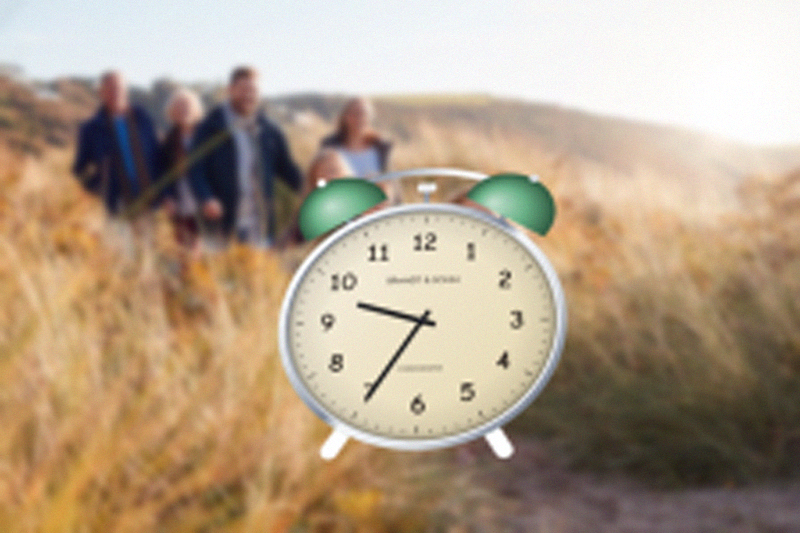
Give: 9h35
